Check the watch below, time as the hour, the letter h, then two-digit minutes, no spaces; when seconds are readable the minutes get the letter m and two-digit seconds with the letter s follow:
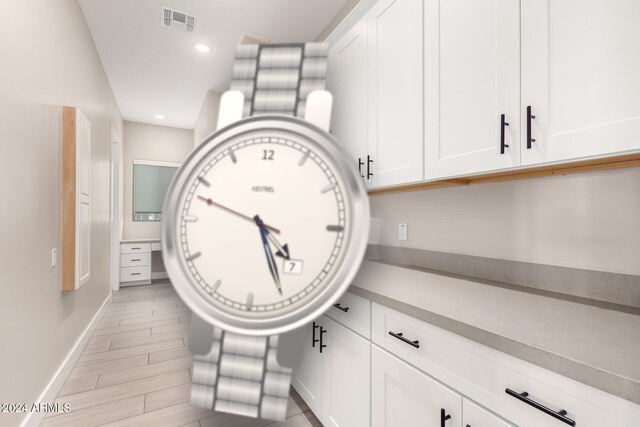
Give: 4h25m48s
